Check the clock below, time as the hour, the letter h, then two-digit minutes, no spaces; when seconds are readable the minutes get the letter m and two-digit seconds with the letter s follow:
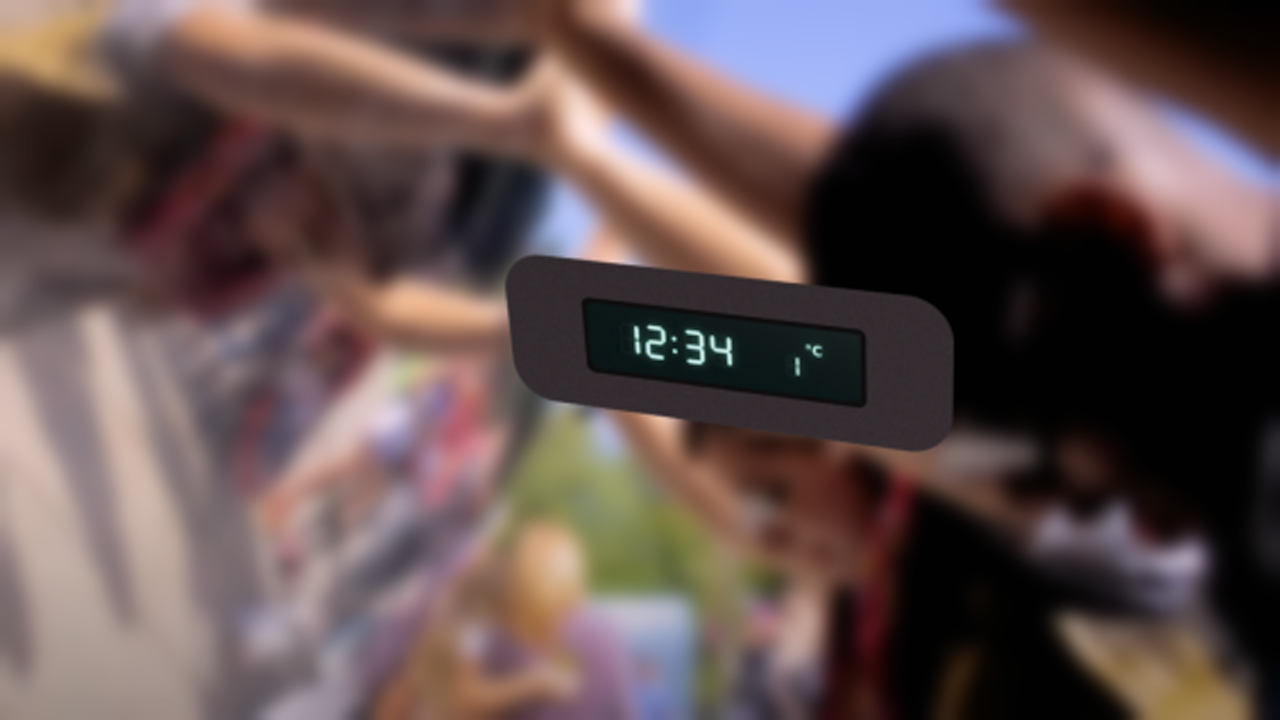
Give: 12h34
